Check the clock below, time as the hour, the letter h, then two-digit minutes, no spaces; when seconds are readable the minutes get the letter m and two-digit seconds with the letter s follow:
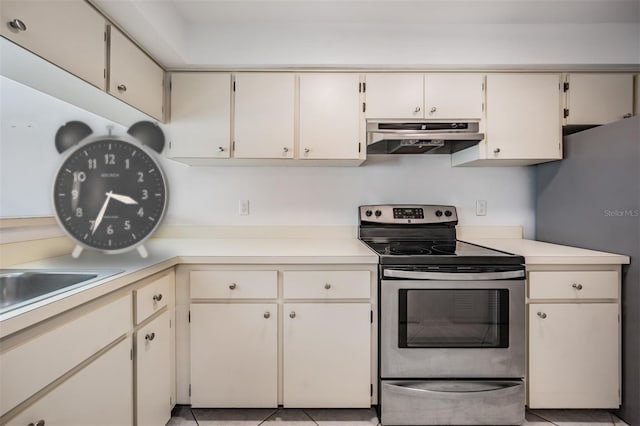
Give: 3h34
